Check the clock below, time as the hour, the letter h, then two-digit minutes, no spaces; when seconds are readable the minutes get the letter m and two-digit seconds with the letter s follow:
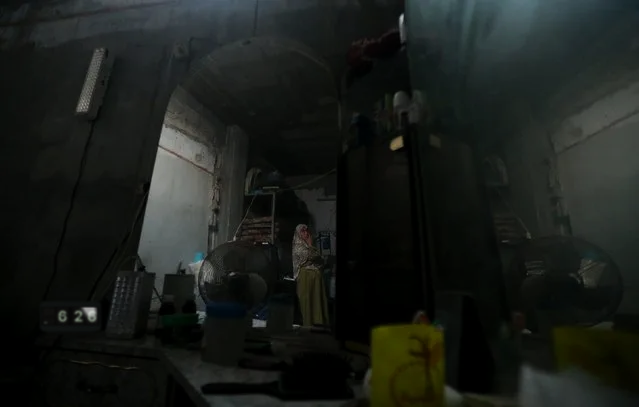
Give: 6h26
